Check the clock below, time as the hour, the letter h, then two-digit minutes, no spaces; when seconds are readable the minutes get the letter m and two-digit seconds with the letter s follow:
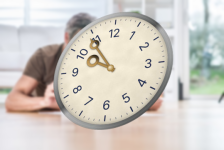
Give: 9h54
